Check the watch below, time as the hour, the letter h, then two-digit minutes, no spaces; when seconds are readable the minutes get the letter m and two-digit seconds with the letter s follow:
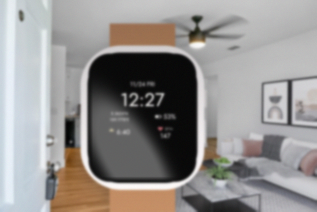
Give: 12h27
